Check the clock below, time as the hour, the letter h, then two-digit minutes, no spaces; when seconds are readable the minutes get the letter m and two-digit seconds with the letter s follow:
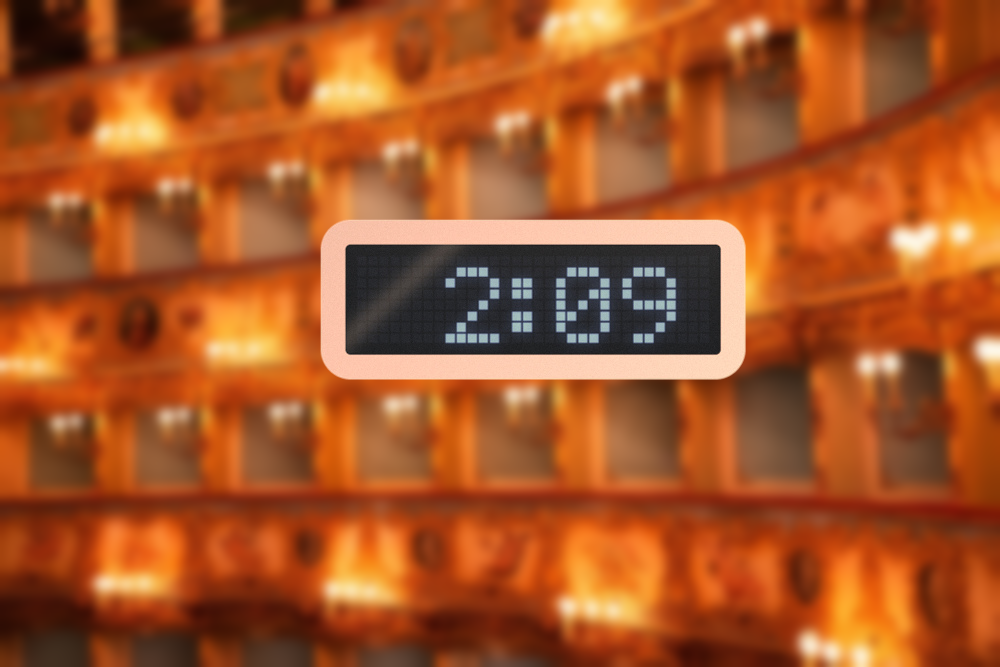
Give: 2h09
